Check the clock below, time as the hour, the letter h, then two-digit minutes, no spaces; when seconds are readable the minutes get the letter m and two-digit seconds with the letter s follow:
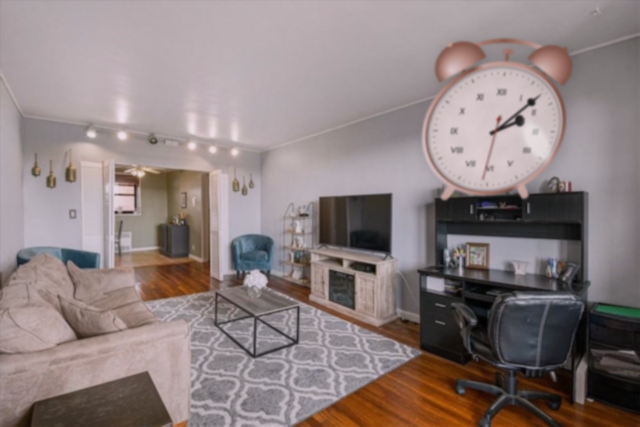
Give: 2h07m31s
